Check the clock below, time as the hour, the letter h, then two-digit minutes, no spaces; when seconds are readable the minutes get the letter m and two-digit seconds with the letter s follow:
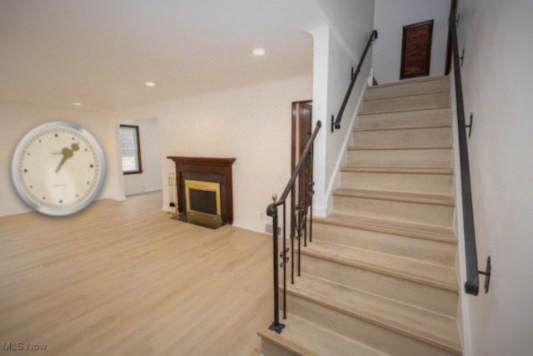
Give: 1h07
